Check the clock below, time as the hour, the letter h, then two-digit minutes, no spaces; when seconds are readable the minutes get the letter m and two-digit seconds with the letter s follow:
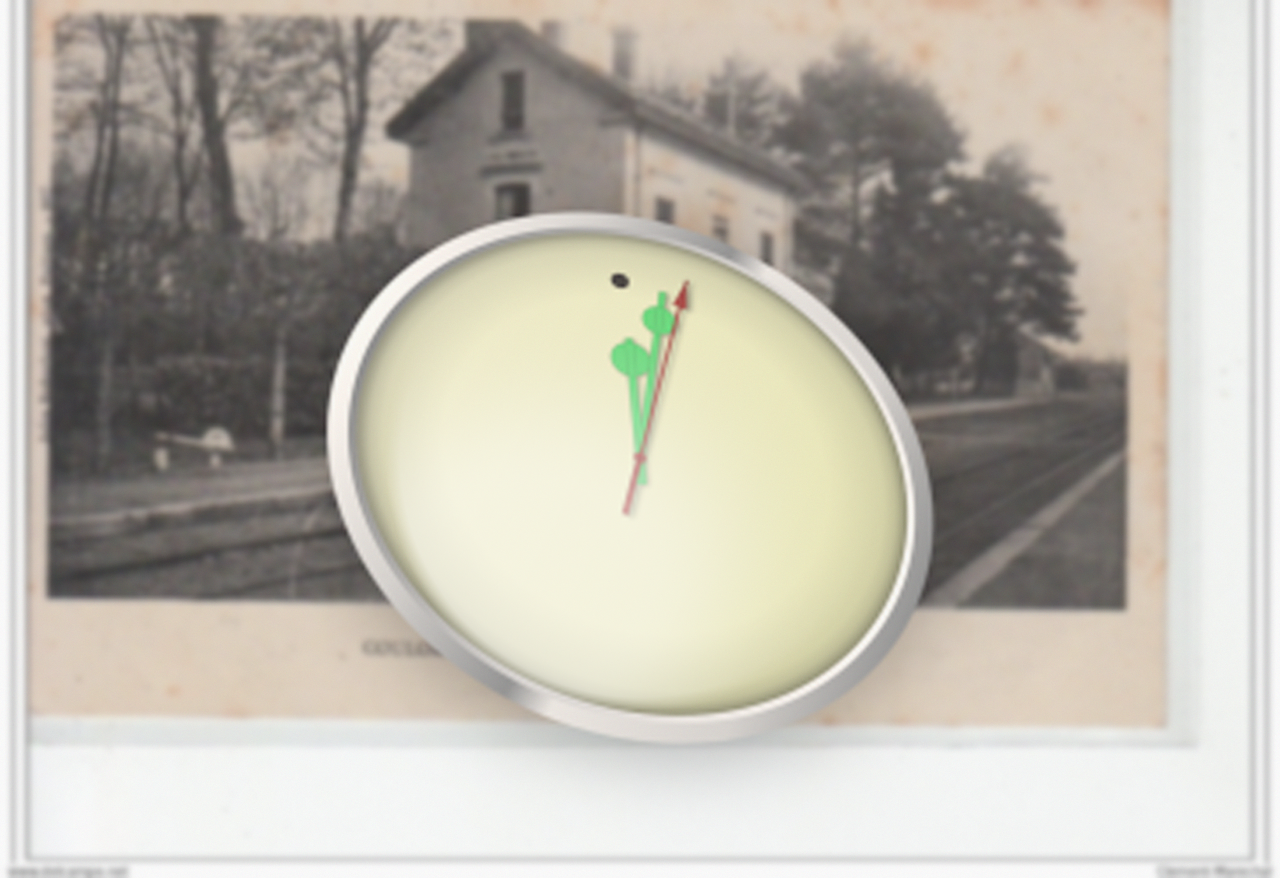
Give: 12h02m03s
